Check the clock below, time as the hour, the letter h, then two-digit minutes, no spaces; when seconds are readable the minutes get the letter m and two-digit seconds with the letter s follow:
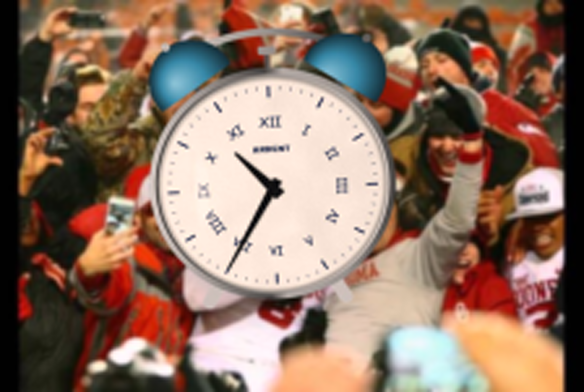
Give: 10h35
